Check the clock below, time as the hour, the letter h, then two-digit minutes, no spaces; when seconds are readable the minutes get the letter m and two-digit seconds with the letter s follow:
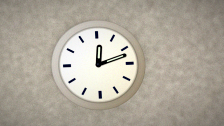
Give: 12h12
